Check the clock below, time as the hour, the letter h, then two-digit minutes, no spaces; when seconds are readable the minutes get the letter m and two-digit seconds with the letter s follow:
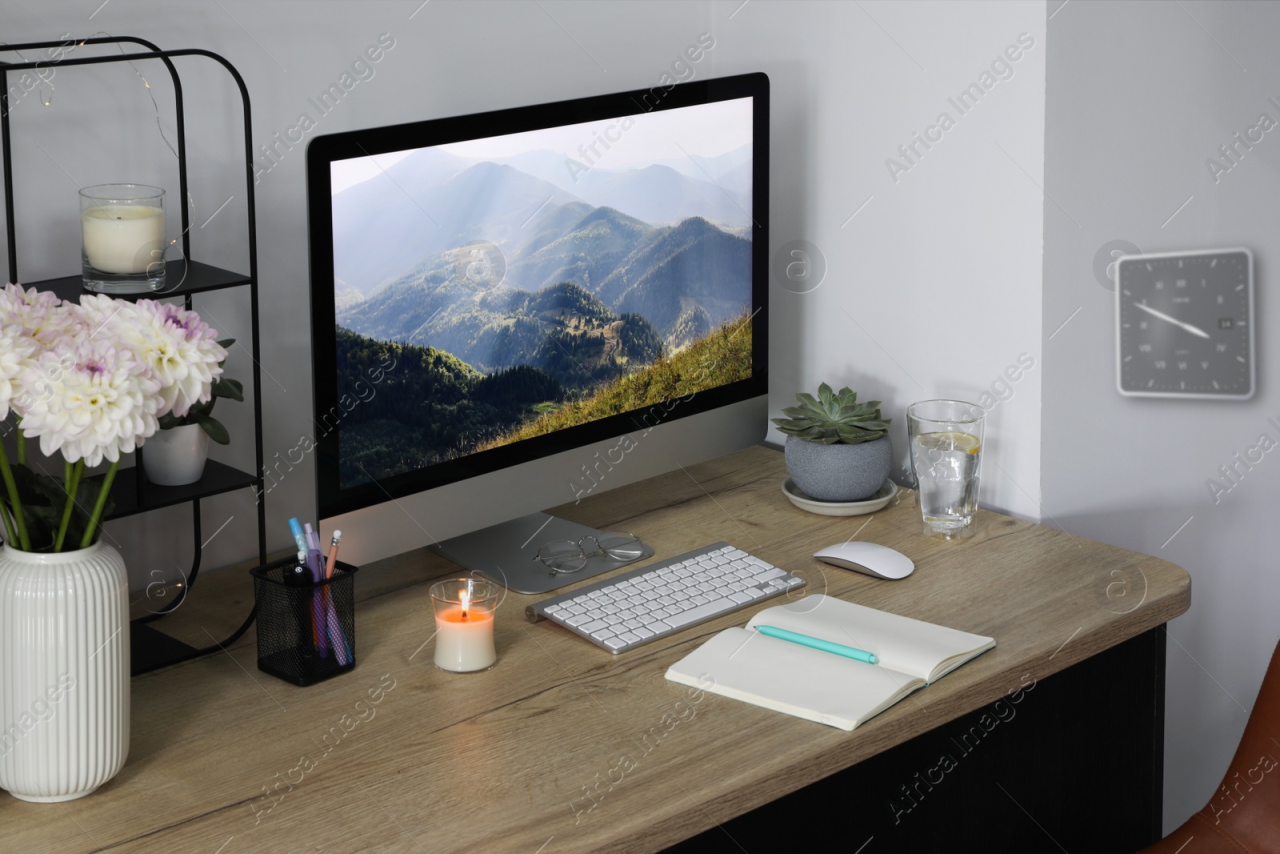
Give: 3h49
